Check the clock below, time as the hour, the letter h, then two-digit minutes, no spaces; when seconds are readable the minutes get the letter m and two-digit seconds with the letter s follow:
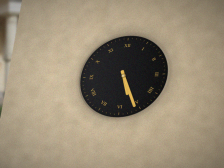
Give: 5h26
